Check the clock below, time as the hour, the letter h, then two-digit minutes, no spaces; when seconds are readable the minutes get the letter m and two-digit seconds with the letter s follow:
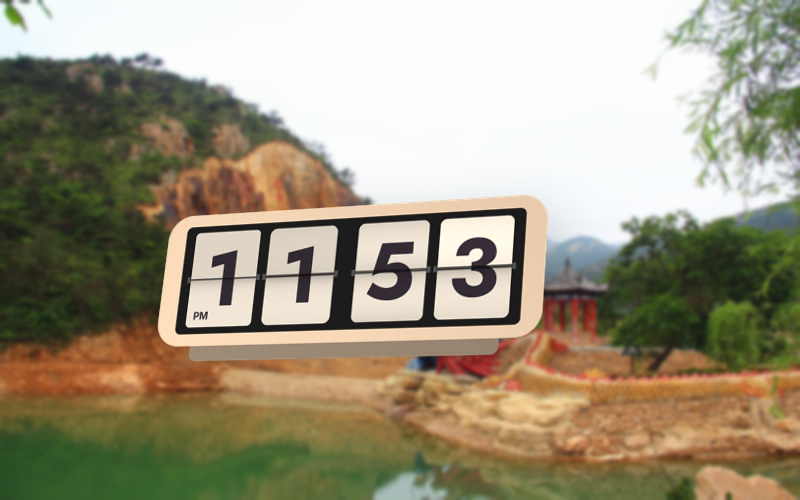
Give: 11h53
